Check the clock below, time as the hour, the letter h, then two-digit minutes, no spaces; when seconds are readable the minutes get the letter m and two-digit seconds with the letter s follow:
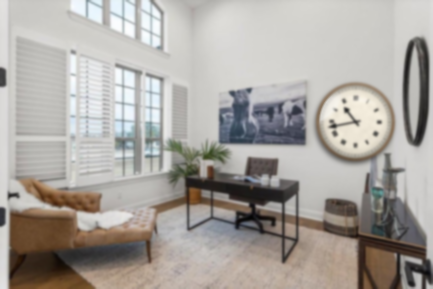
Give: 10h43
